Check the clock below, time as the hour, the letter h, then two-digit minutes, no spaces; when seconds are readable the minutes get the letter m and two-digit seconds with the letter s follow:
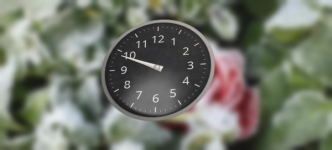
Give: 9h49
